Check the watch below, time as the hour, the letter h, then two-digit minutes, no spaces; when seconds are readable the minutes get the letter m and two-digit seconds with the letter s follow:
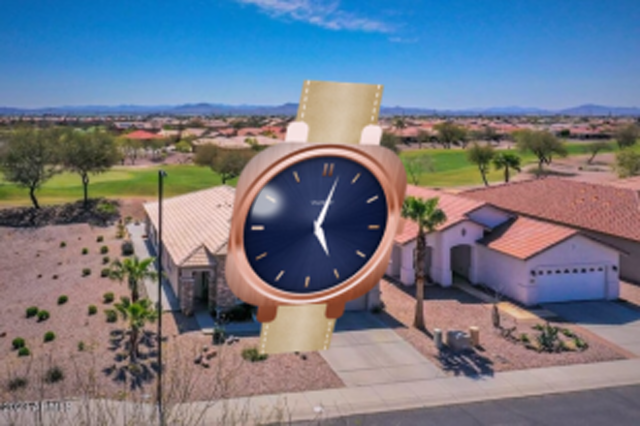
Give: 5h02
